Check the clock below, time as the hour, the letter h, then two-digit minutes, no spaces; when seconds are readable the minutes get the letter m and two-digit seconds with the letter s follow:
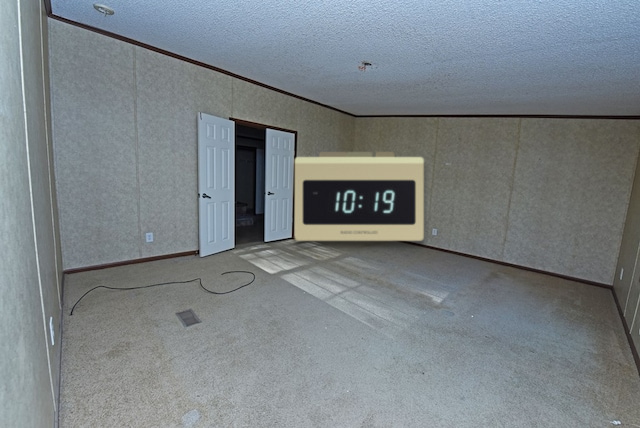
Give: 10h19
